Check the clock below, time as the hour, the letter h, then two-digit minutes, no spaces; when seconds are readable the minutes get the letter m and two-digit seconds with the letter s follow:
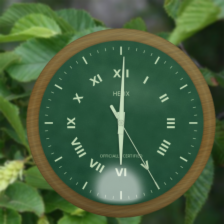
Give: 6h00m25s
